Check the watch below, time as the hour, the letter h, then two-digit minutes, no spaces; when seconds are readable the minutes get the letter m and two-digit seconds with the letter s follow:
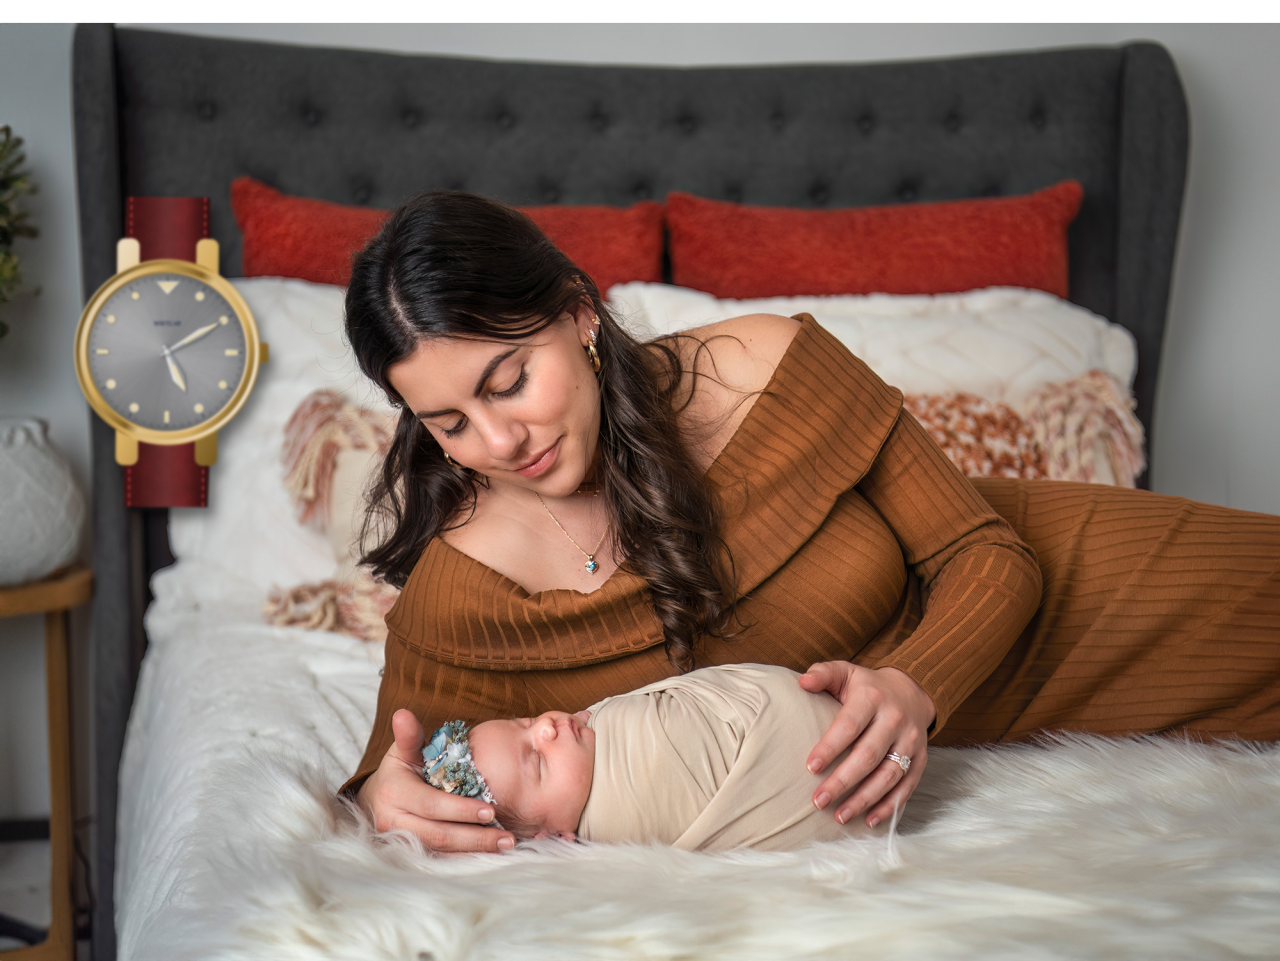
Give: 5h10
